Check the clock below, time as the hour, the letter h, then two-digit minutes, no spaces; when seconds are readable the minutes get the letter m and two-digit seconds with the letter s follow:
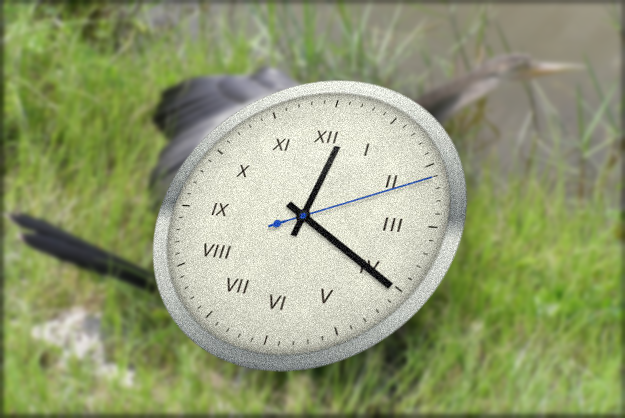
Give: 12h20m11s
